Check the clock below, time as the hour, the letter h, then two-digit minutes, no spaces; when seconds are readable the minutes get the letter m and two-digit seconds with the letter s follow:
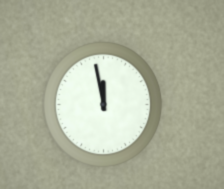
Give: 11h58
